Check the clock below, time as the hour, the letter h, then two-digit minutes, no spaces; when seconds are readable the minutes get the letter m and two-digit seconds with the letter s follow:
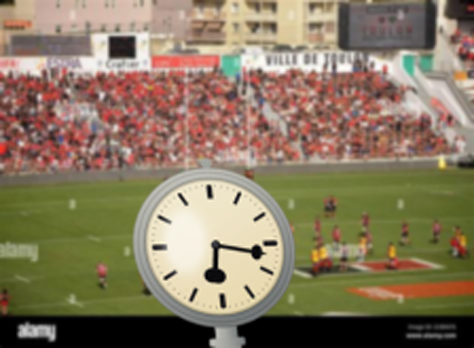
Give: 6h17
